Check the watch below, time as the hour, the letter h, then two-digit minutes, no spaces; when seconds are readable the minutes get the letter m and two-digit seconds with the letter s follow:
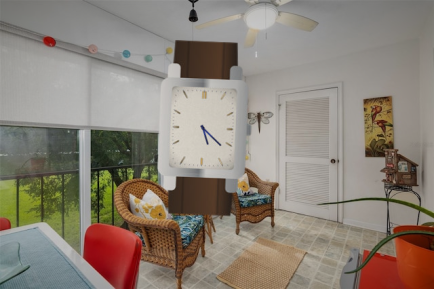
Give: 5h22
